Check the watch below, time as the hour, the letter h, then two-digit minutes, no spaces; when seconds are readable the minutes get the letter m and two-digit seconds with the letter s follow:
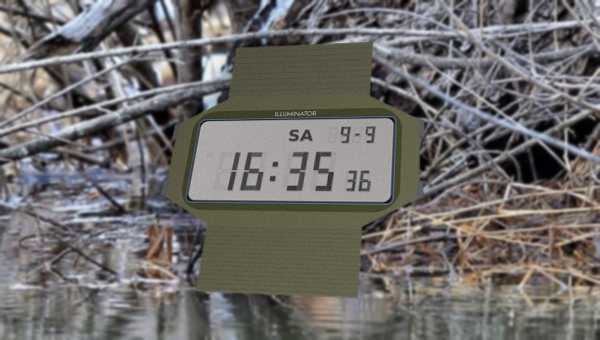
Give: 16h35m36s
